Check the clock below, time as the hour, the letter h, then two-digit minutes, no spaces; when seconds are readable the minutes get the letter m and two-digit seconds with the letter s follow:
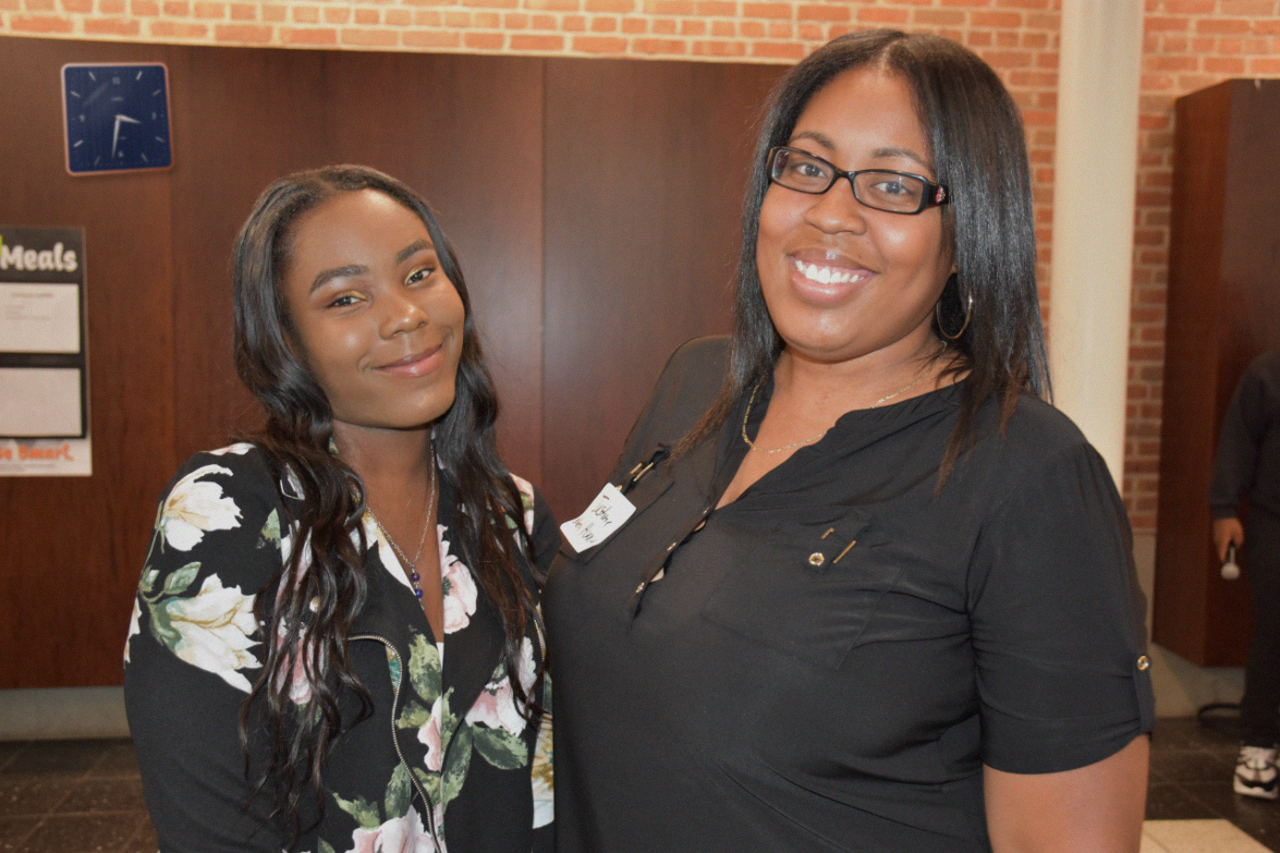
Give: 3h32
